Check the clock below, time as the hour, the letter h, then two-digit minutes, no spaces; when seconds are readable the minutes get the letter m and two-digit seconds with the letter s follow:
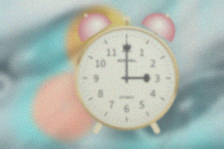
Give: 3h00
